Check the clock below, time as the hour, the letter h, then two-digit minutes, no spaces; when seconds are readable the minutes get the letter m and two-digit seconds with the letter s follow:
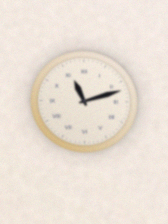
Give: 11h12
